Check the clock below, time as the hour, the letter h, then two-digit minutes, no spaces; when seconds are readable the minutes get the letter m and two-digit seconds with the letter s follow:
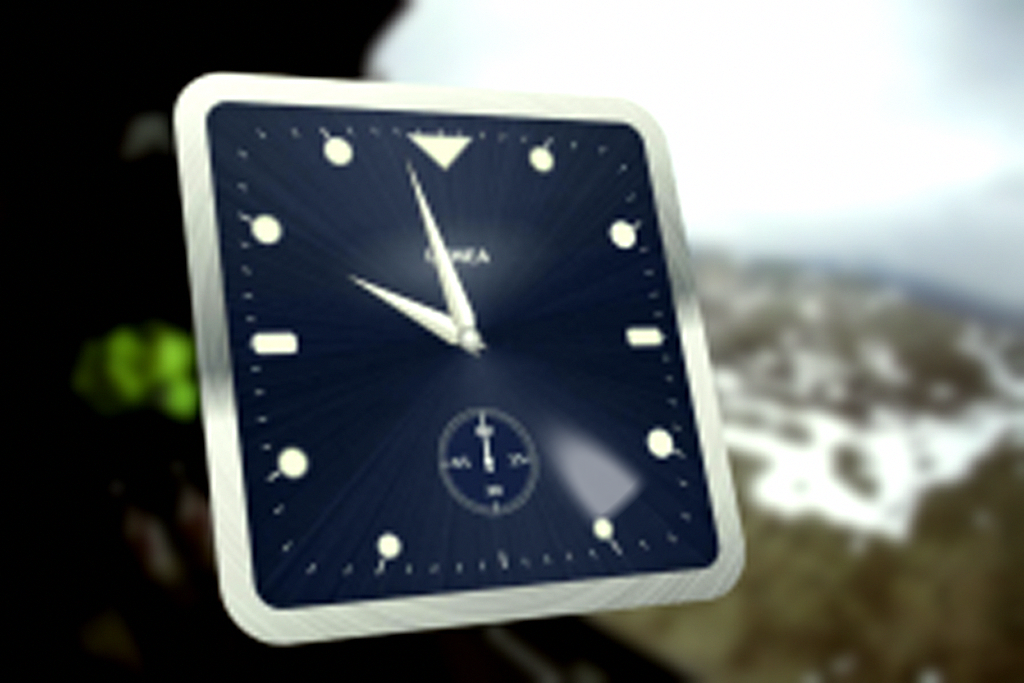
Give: 9h58
